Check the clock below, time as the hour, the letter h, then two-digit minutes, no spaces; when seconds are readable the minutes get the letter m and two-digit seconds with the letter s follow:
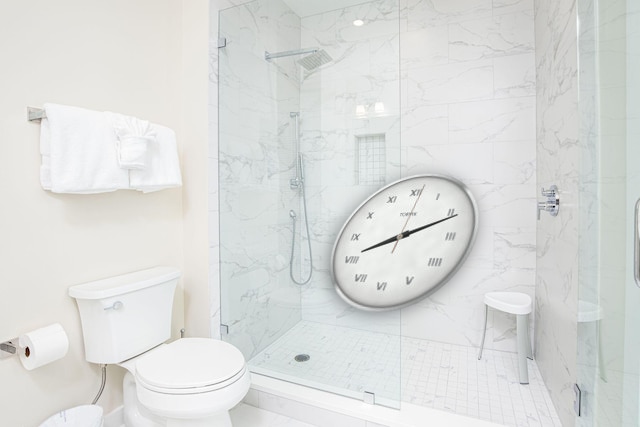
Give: 8h11m01s
